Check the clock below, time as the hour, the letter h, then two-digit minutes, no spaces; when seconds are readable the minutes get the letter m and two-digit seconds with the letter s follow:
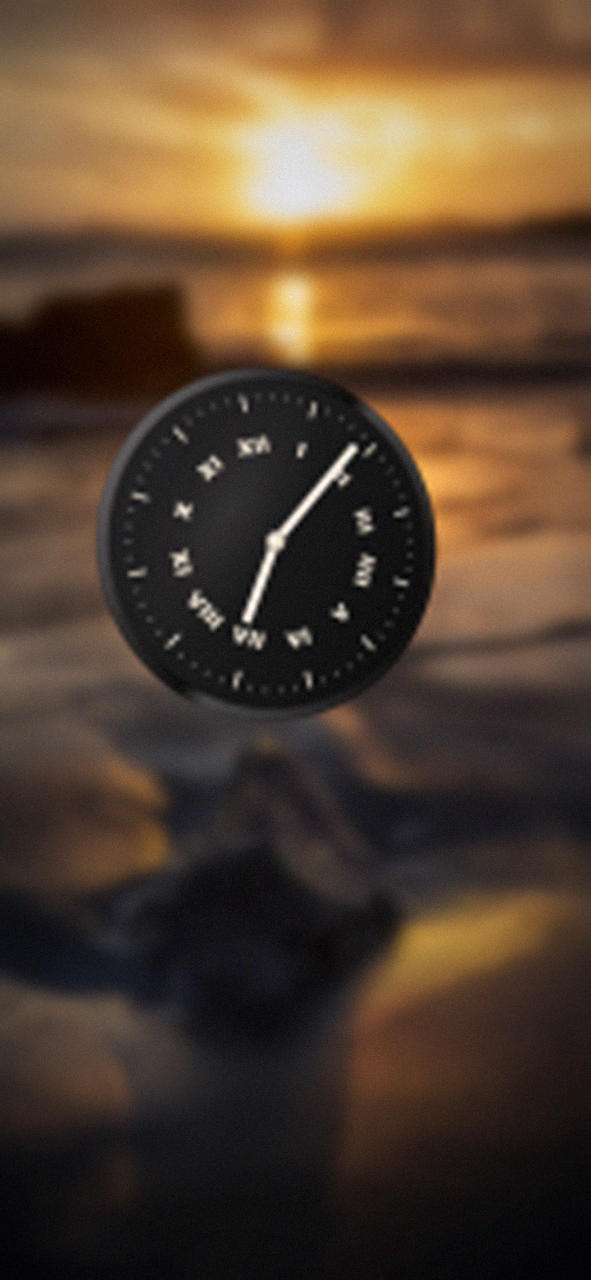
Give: 7h09
